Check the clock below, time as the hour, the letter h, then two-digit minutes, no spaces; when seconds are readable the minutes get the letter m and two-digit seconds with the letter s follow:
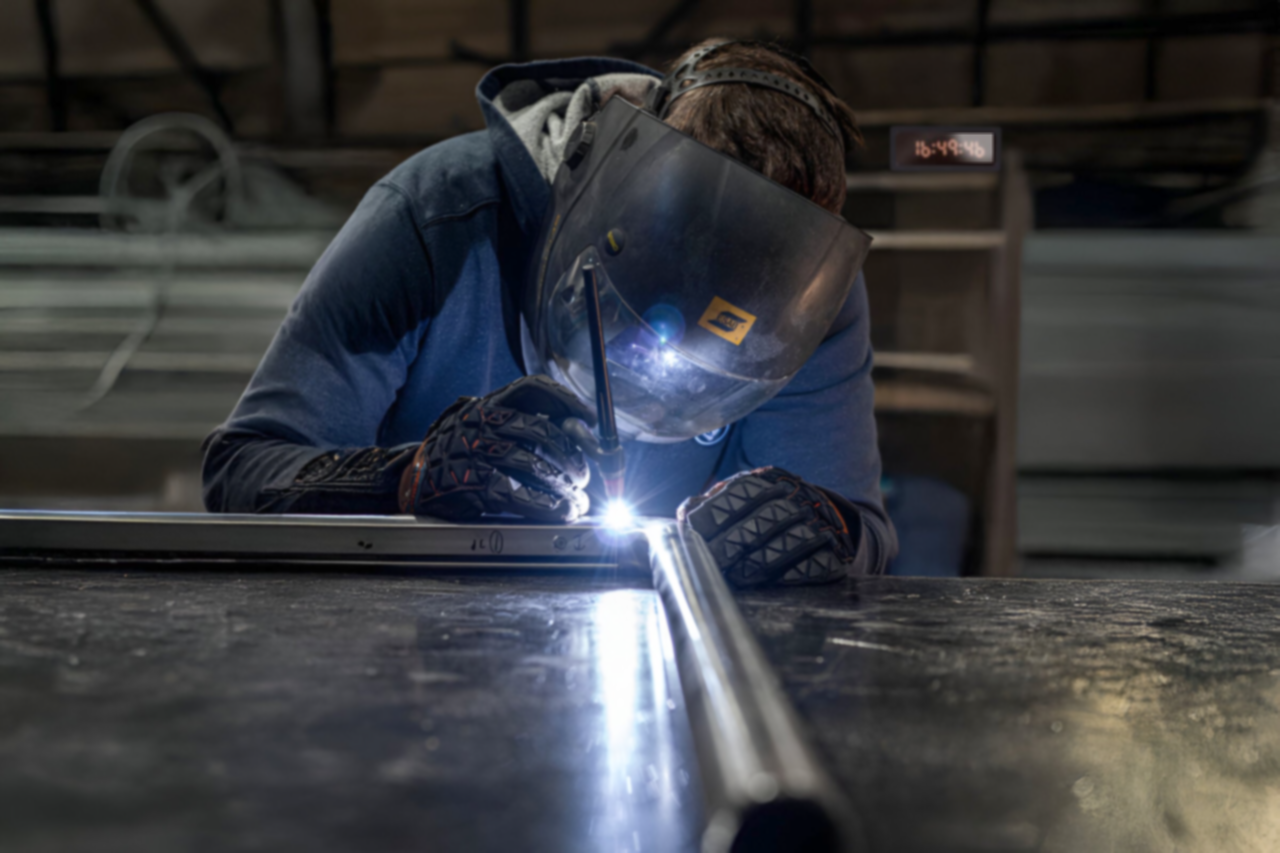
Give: 16h49m46s
